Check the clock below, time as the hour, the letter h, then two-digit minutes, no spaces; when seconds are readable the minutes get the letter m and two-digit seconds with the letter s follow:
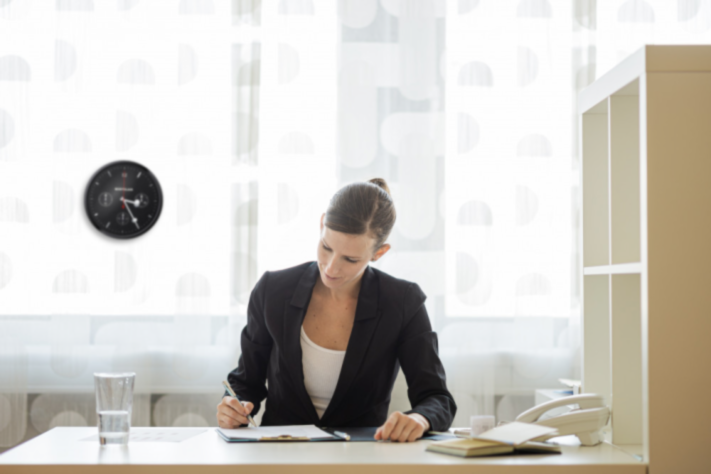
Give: 3h25
